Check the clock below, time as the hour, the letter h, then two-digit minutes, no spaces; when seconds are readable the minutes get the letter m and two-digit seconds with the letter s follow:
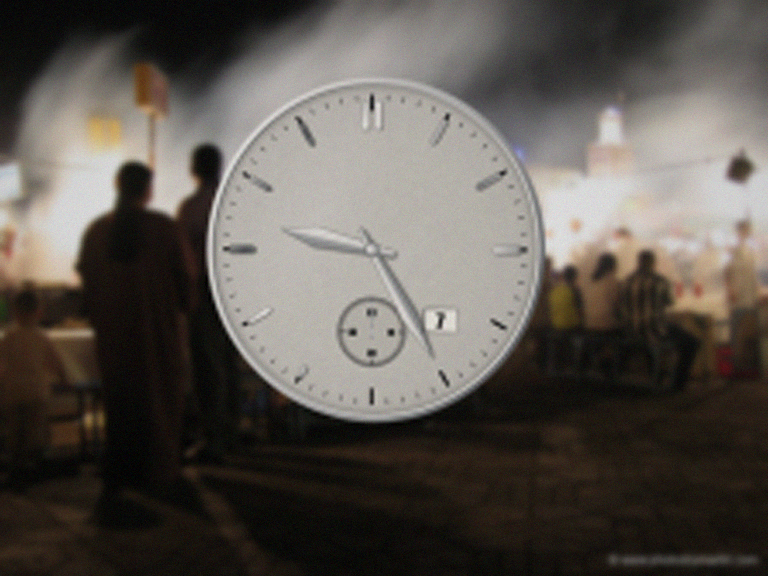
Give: 9h25
